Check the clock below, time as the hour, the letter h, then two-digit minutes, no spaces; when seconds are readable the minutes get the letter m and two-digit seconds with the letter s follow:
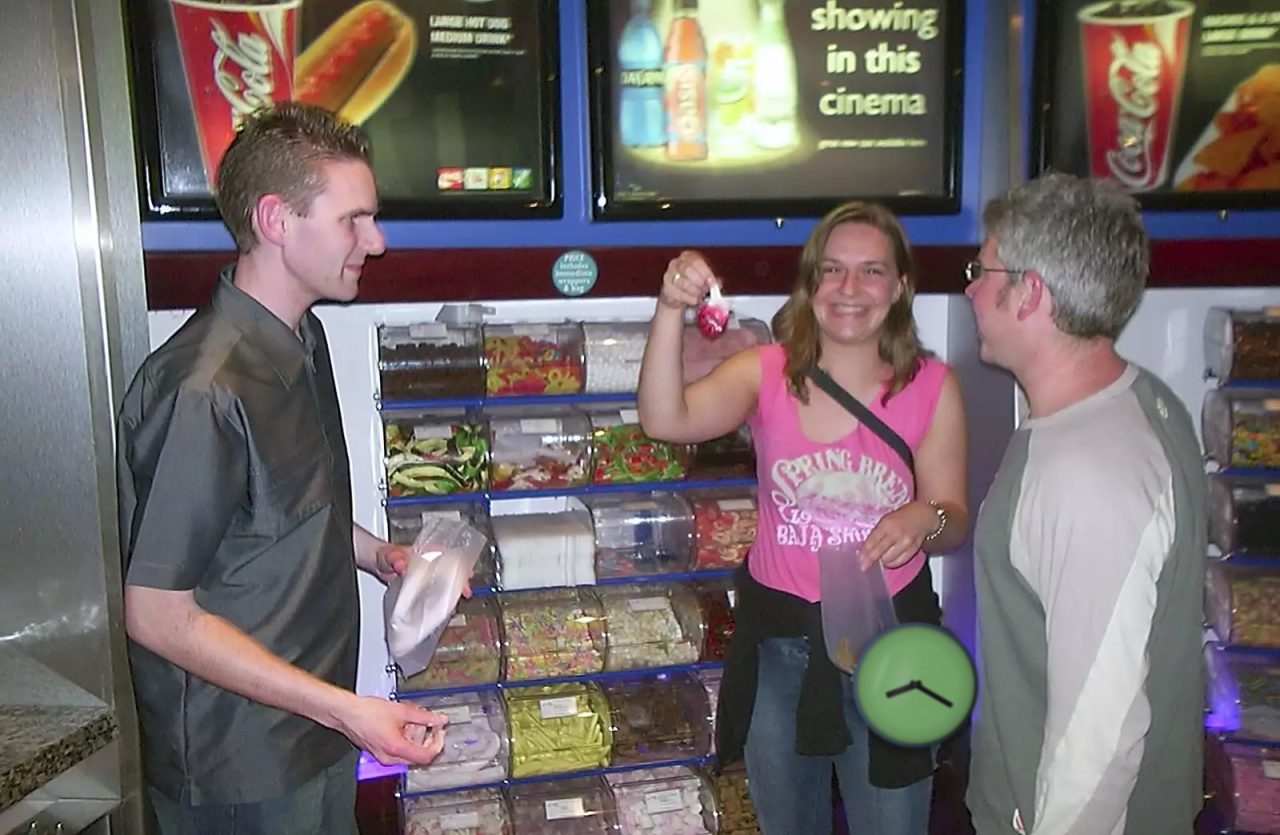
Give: 8h20
